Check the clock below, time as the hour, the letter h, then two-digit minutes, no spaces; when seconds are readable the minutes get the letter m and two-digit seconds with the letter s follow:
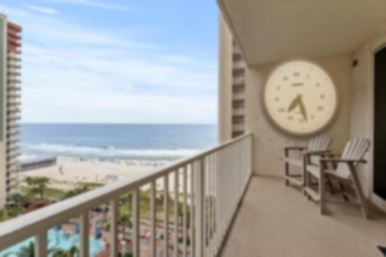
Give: 7h28
